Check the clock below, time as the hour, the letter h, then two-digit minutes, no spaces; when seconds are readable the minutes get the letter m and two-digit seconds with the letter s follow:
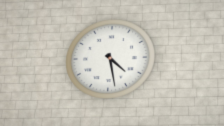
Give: 4h28
